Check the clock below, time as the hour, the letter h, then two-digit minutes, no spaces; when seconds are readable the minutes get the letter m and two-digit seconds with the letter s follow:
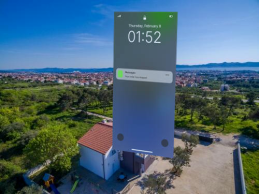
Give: 1h52
